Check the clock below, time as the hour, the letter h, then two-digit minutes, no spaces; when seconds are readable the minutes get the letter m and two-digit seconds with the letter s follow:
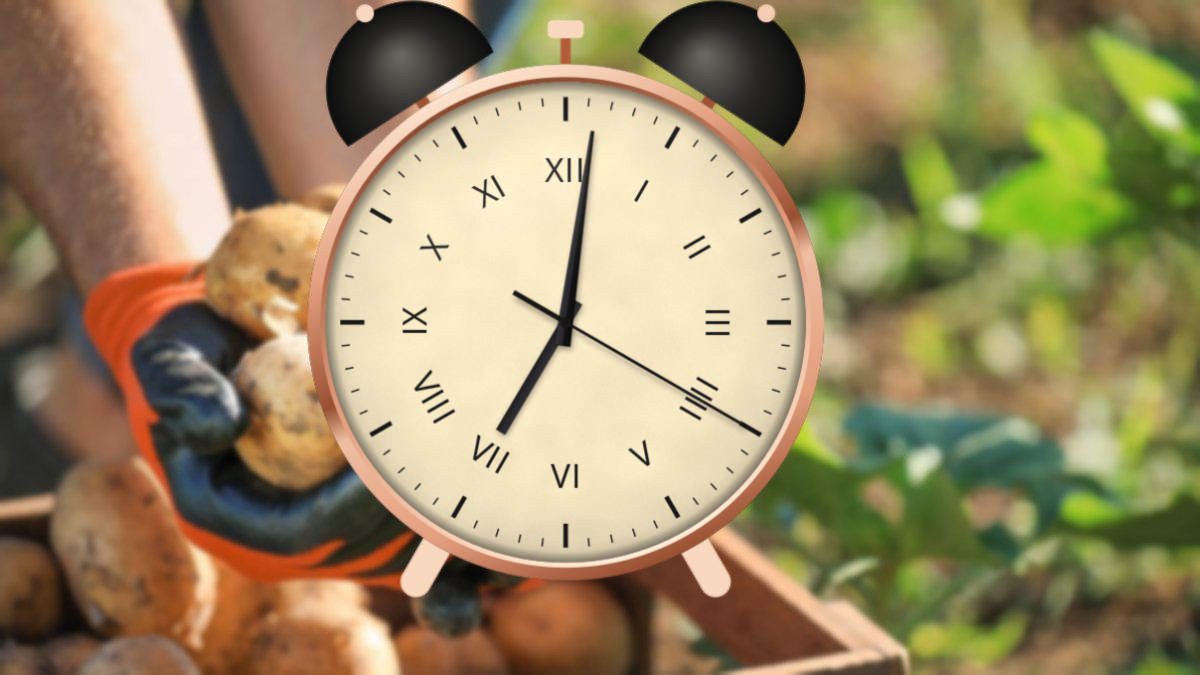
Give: 7h01m20s
